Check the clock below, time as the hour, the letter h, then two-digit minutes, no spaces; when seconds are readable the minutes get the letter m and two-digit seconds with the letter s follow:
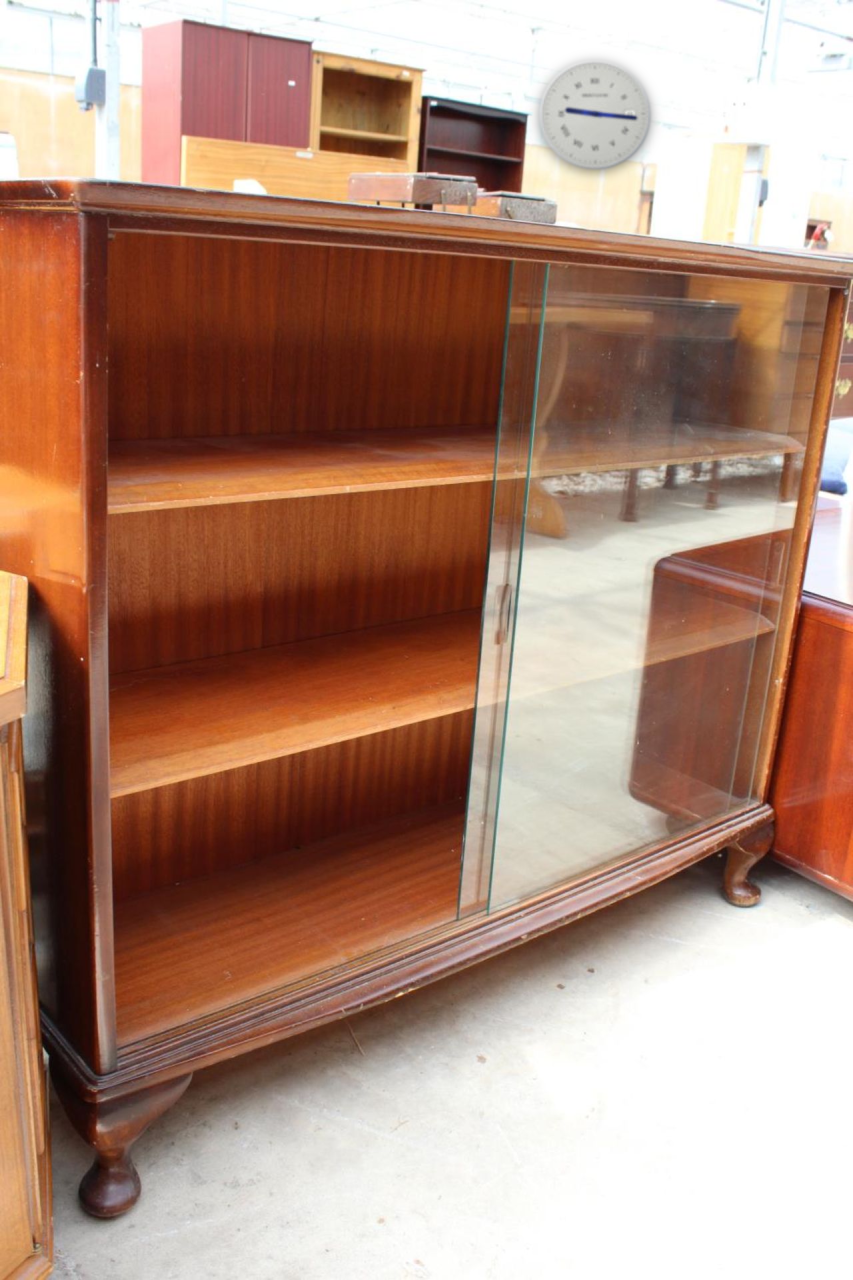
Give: 9h16
